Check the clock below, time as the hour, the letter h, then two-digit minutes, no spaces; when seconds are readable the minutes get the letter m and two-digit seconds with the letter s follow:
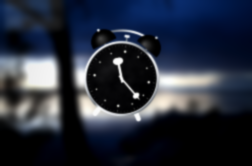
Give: 11h22
